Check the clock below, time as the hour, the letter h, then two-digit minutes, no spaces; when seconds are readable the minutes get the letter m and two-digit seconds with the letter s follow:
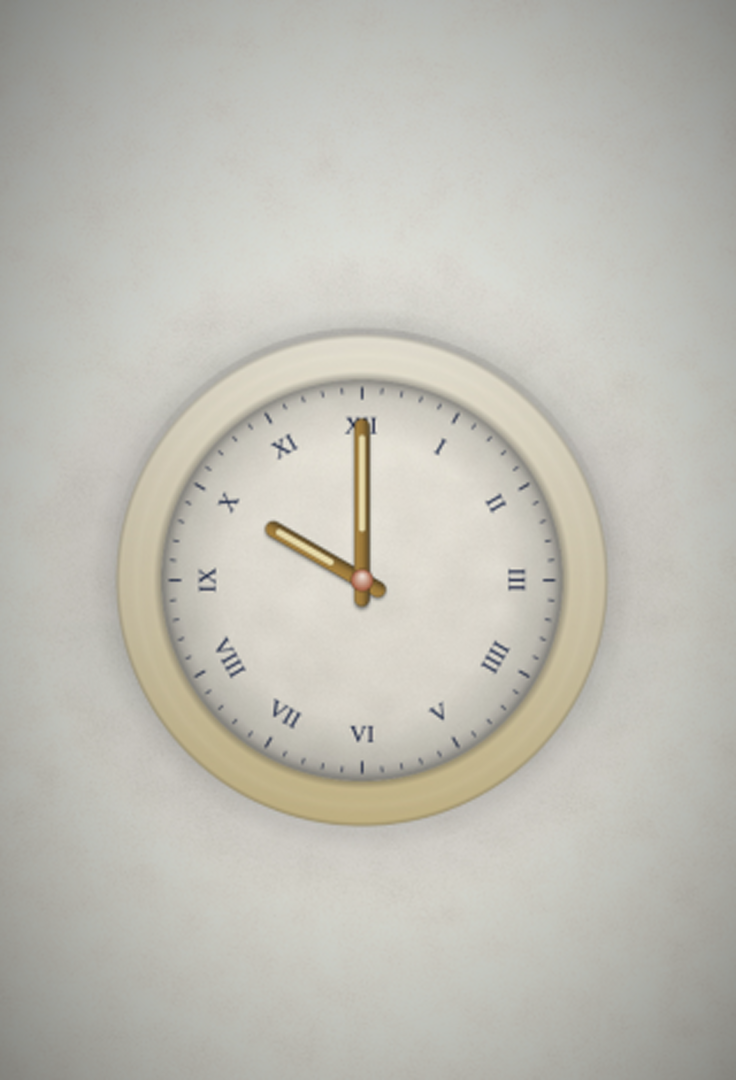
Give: 10h00
